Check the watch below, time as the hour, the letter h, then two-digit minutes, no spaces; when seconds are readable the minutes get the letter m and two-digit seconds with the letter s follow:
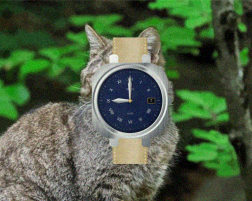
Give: 9h00
